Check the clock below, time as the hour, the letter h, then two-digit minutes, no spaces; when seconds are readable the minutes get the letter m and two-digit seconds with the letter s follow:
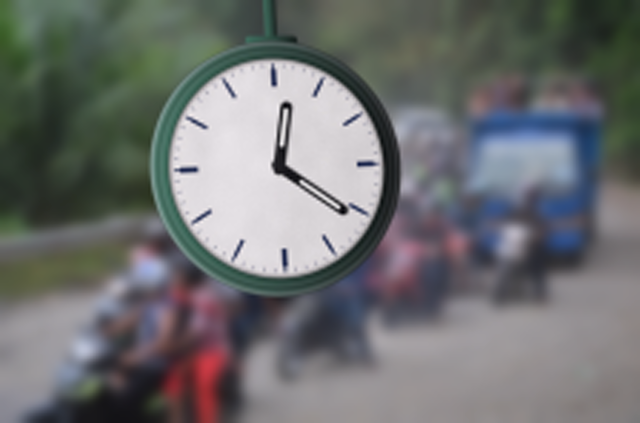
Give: 12h21
